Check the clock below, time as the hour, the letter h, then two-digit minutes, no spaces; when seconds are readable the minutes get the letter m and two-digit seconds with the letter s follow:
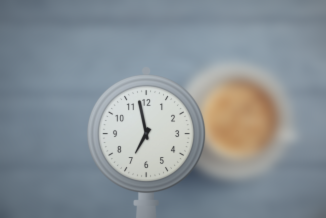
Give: 6h58
